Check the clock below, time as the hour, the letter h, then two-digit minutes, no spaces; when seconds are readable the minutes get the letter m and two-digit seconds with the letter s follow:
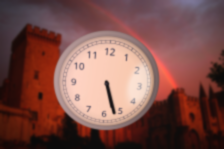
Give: 5h27
